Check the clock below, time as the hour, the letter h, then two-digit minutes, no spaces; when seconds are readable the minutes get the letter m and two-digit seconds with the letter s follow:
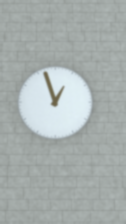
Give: 12h57
